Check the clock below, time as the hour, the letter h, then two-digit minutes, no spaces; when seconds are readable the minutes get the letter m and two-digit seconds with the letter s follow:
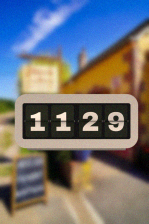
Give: 11h29
